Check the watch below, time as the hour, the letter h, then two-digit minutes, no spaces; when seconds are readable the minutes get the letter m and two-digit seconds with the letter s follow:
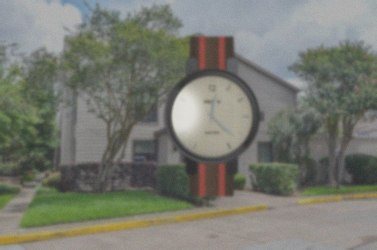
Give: 12h22
